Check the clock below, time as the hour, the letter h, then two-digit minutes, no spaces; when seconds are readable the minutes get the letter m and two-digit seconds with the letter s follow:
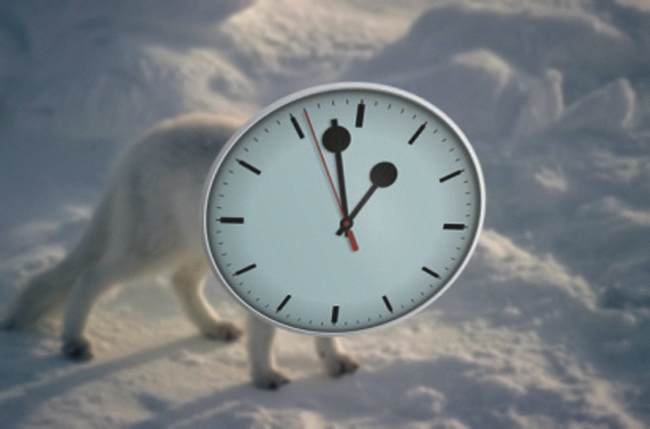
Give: 12h57m56s
